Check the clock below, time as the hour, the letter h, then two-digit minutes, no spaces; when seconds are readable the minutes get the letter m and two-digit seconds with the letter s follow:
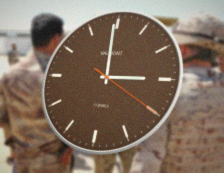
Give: 2h59m20s
